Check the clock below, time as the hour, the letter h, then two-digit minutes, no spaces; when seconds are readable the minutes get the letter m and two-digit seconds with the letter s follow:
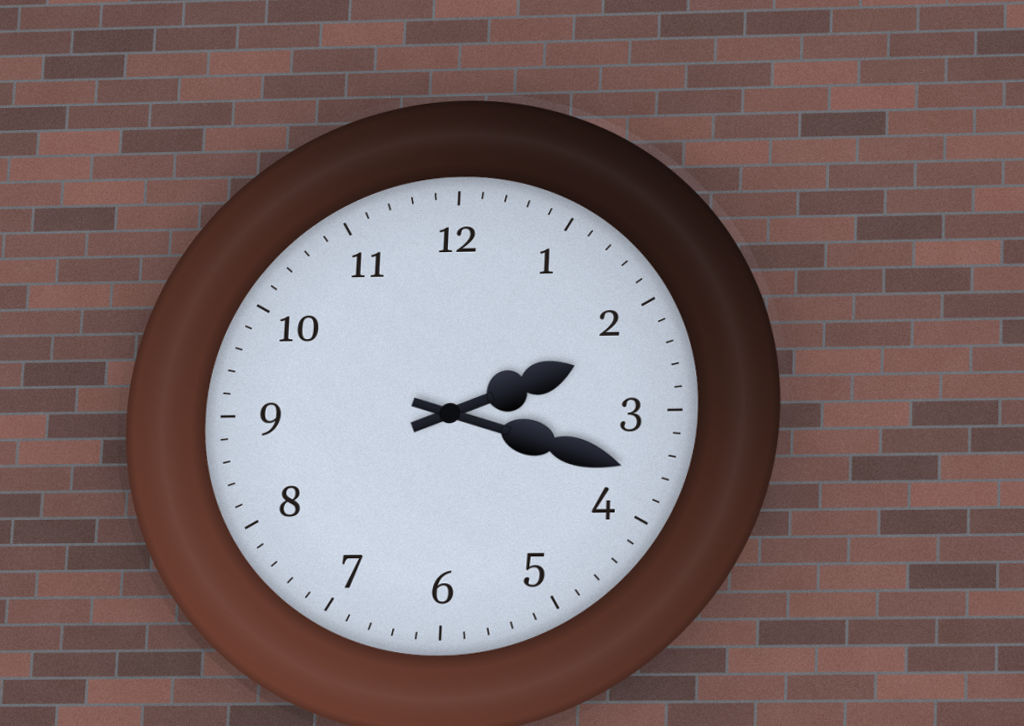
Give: 2h18
